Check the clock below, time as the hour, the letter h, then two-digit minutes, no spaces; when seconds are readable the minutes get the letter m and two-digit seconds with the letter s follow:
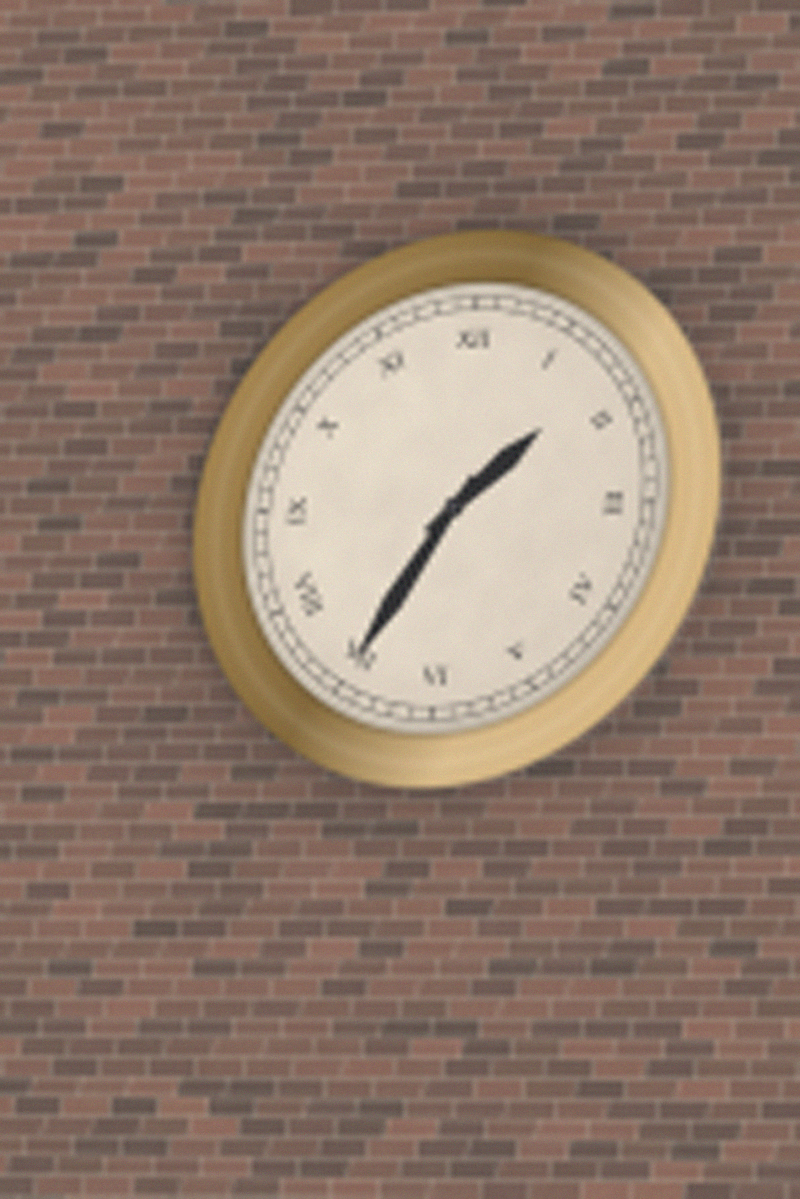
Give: 1h35
